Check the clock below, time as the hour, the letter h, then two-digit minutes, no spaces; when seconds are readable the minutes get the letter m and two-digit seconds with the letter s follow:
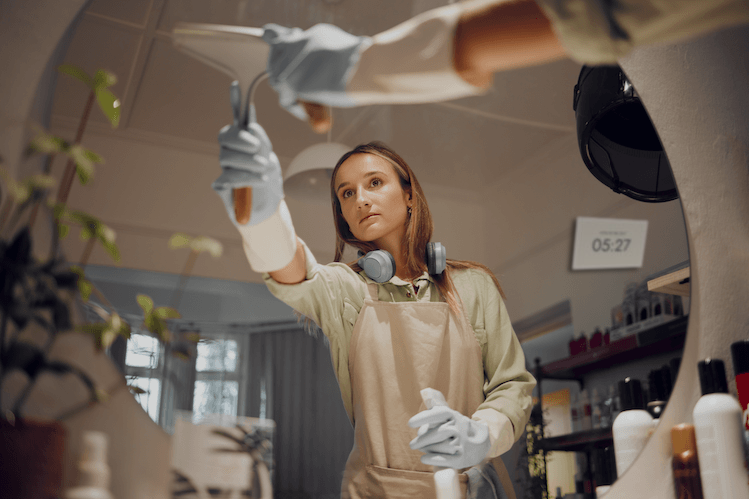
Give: 5h27
